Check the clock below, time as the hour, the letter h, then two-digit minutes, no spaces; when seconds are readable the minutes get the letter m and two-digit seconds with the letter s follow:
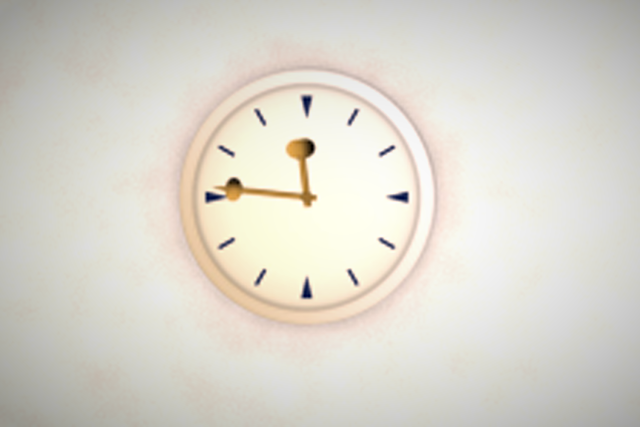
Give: 11h46
